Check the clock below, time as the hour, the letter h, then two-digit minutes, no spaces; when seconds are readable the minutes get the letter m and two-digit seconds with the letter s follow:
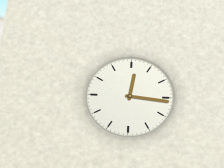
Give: 12h16
